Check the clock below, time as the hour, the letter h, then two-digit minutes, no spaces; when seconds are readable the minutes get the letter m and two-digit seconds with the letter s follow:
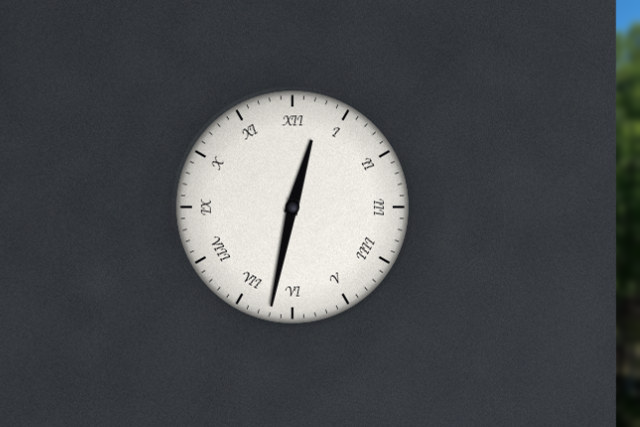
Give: 12h32
